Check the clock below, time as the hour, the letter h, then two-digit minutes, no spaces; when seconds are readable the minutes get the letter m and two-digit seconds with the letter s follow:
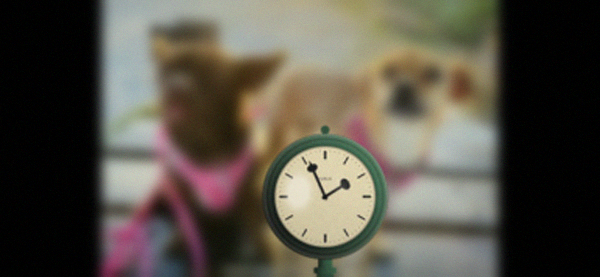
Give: 1h56
